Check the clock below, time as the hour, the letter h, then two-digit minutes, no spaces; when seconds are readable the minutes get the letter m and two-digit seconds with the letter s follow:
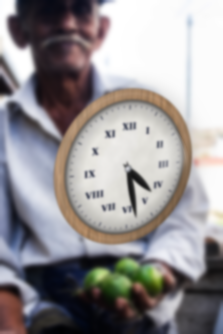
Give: 4h28
